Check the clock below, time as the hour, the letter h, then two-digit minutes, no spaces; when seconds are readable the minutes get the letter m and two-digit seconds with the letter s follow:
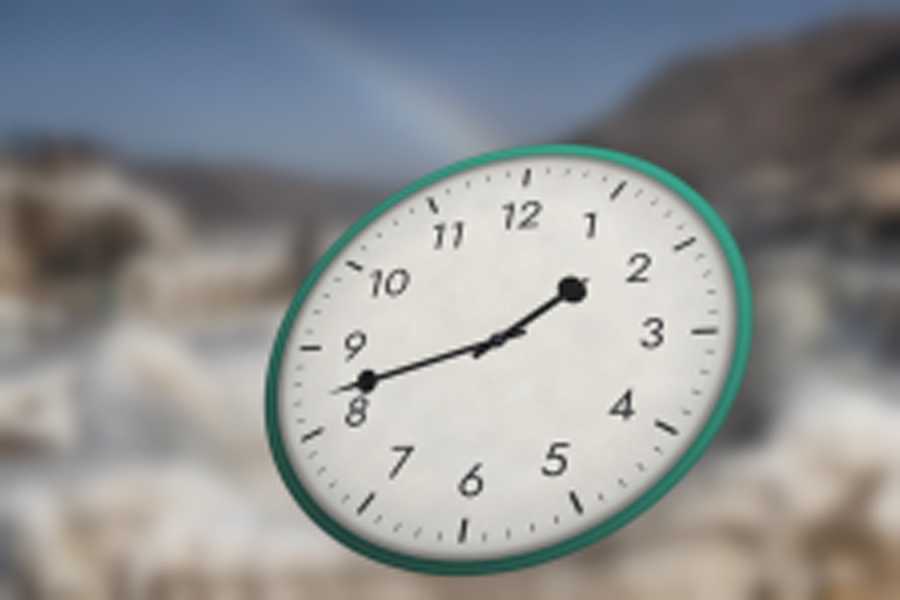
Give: 1h42
